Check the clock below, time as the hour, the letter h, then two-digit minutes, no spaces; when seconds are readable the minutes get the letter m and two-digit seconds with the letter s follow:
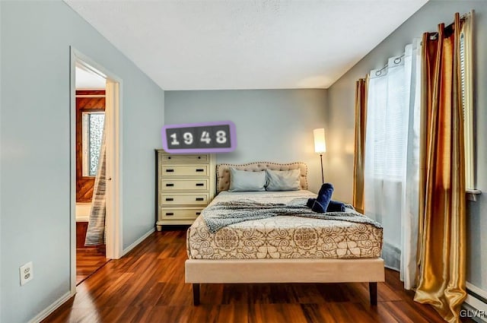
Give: 19h48
